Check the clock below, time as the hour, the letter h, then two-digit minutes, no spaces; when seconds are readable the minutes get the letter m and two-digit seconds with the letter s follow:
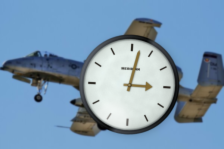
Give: 3h02
